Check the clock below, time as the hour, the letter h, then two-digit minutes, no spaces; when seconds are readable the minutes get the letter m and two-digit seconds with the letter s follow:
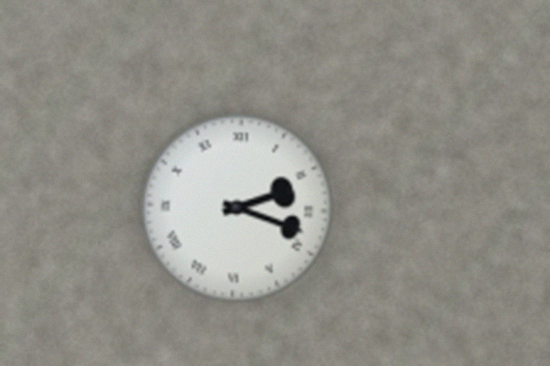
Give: 2h18
